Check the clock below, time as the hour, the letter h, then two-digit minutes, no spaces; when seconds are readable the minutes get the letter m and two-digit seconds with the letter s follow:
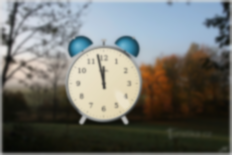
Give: 11h58
